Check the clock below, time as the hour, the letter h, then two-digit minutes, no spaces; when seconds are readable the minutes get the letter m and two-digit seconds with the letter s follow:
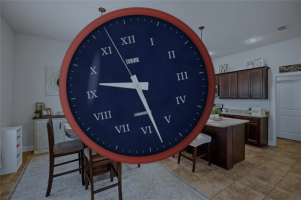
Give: 9h27m57s
